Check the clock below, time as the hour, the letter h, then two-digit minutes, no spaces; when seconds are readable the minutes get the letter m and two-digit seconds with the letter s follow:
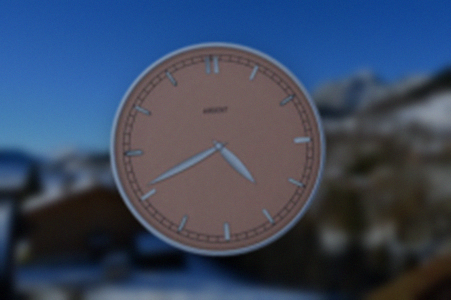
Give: 4h41
